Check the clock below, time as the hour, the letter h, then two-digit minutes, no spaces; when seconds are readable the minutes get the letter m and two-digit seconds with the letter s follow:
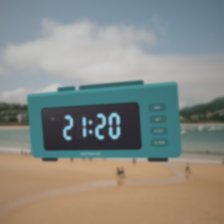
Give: 21h20
